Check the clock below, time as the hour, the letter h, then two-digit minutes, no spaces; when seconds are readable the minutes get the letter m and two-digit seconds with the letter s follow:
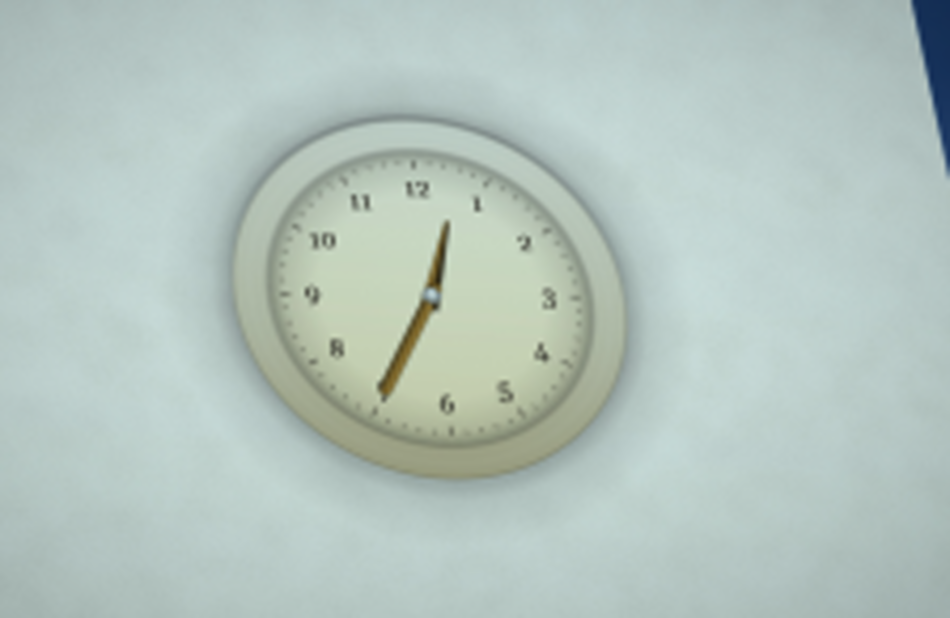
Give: 12h35
